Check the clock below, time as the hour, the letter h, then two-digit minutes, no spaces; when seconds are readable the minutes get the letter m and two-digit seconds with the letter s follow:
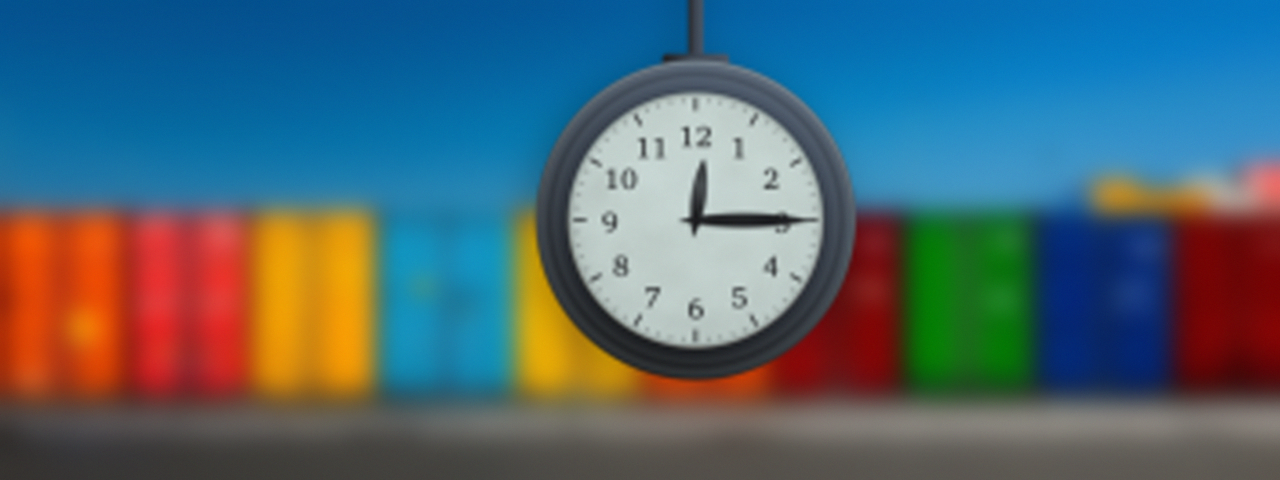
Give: 12h15
